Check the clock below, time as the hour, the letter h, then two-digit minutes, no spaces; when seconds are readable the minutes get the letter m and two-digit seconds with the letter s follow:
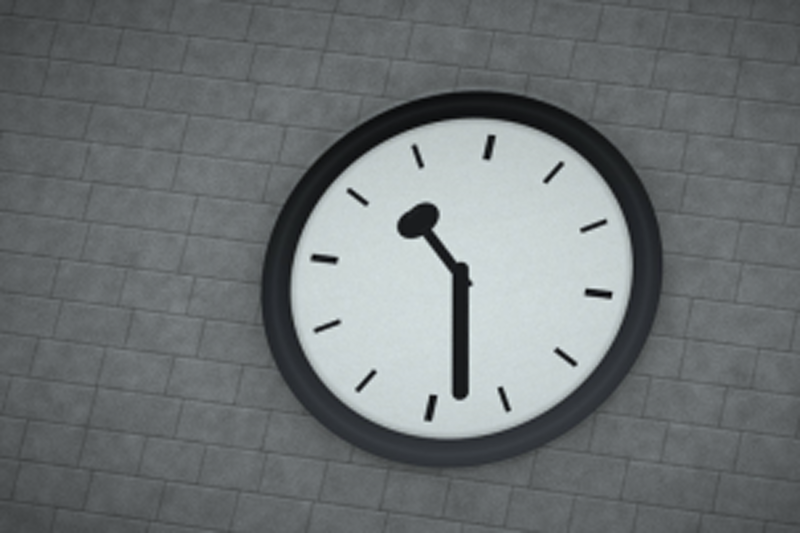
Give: 10h28
